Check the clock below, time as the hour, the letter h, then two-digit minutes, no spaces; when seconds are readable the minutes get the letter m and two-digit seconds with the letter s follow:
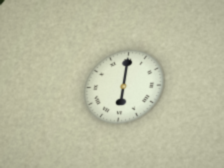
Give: 6h00
